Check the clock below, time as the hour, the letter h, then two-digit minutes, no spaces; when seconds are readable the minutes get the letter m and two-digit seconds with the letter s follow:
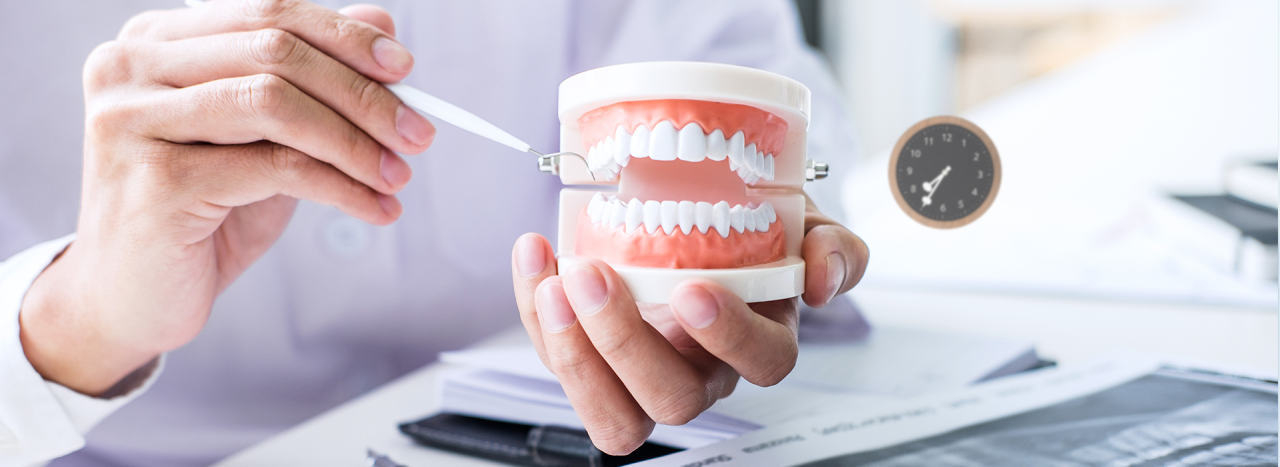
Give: 7h35
